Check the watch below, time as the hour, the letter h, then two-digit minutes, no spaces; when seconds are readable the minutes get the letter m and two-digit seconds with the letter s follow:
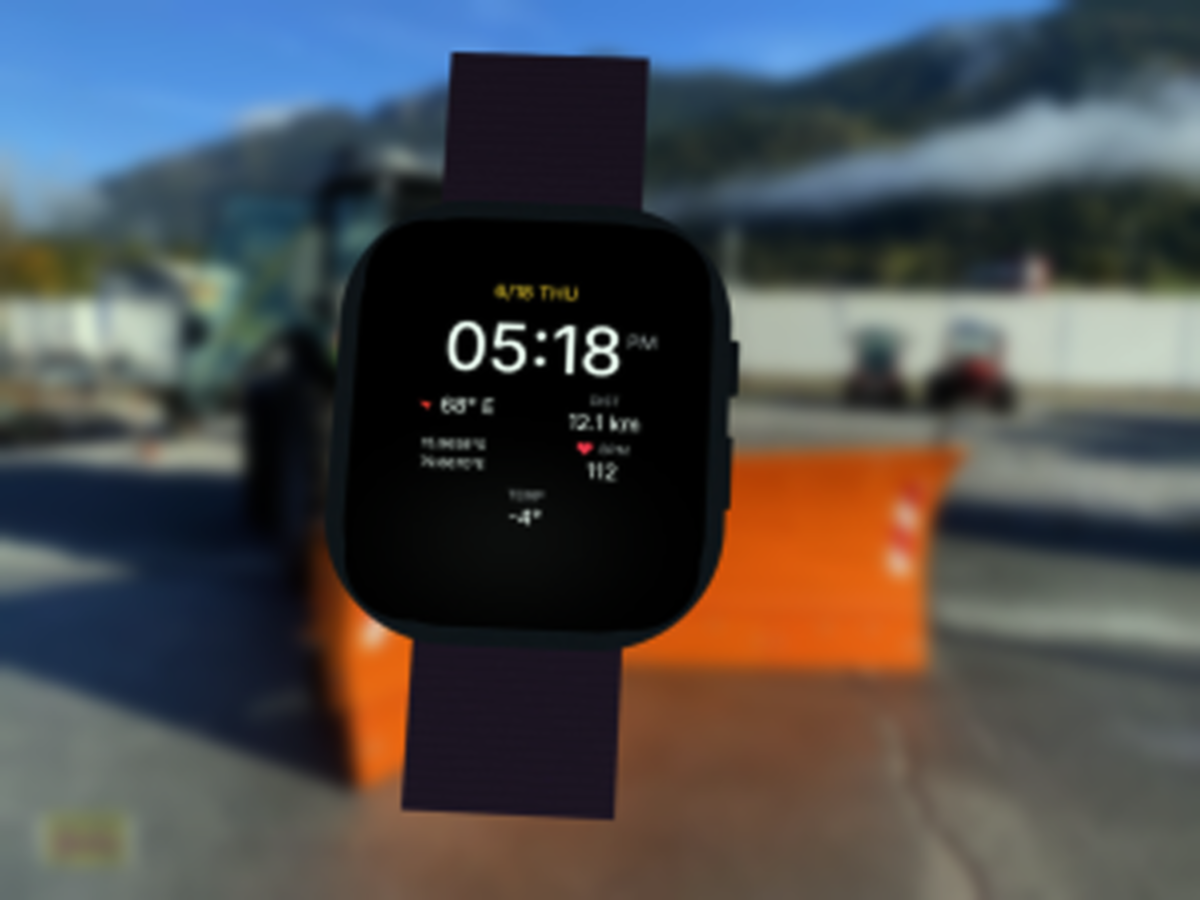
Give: 5h18
